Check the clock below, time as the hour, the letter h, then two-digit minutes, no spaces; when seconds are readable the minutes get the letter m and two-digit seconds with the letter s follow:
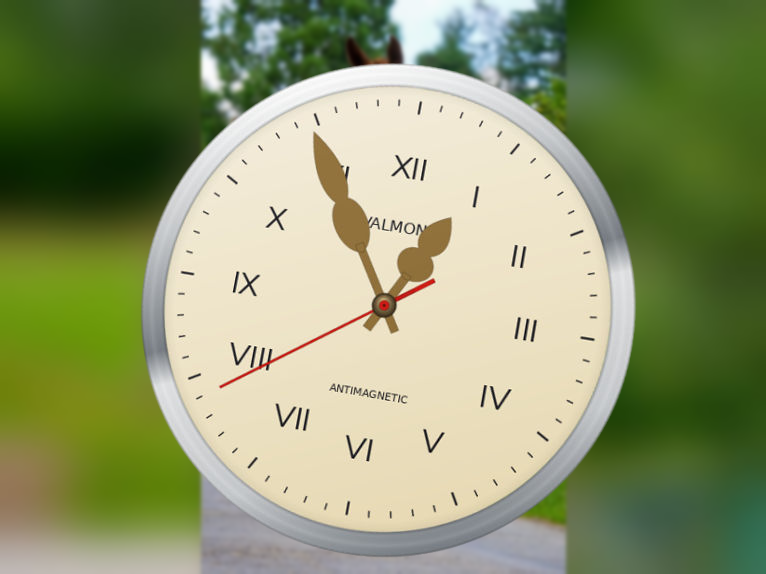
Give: 12h54m39s
